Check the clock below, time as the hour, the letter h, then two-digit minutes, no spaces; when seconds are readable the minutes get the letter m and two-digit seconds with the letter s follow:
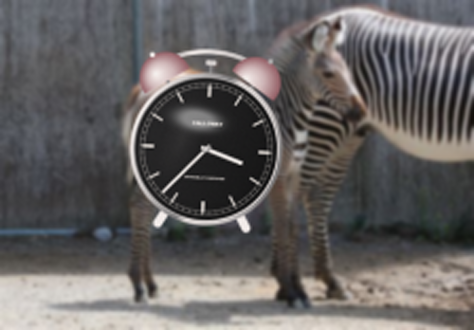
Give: 3h37
